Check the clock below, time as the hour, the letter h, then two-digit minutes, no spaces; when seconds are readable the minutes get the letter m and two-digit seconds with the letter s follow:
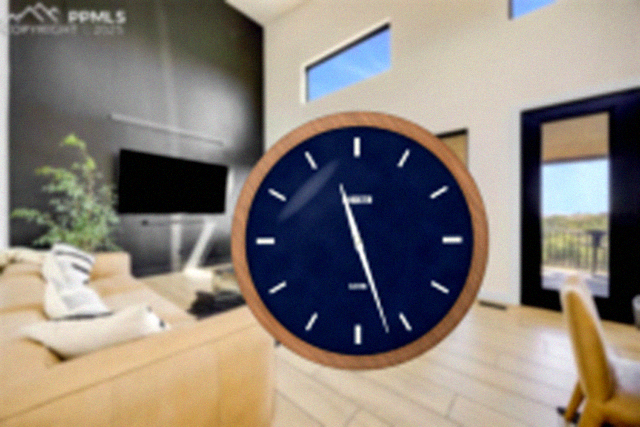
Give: 11h27
